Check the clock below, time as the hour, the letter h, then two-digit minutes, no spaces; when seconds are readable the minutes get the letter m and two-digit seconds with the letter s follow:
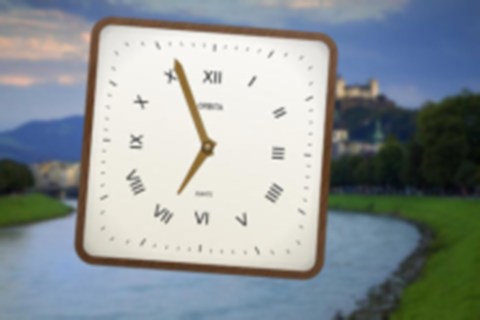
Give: 6h56
